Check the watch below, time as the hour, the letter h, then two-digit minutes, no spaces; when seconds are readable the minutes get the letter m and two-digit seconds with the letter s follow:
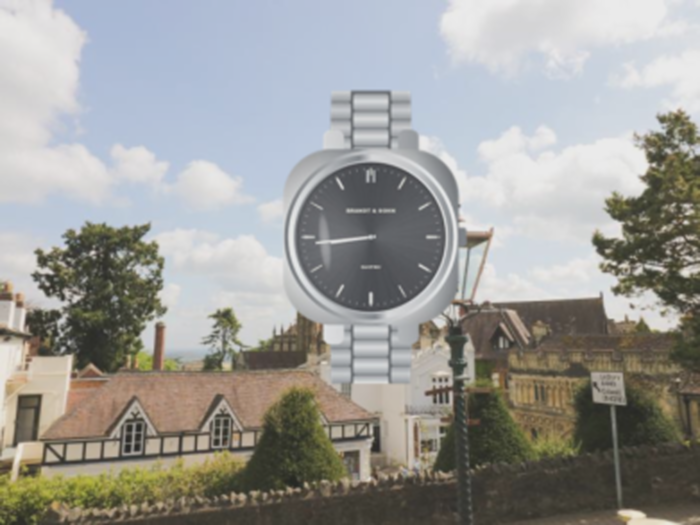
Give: 8h44
